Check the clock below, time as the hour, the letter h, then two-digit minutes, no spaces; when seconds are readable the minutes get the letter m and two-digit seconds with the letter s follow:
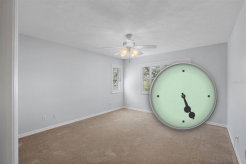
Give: 5h26
